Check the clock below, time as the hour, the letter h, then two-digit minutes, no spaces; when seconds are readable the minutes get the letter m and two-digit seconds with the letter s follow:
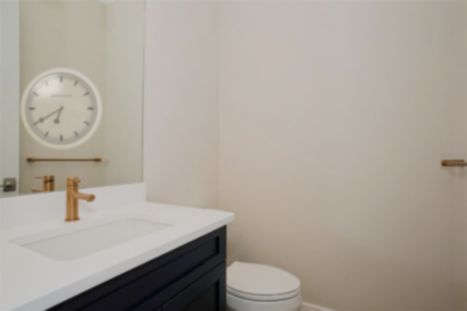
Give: 6h40
